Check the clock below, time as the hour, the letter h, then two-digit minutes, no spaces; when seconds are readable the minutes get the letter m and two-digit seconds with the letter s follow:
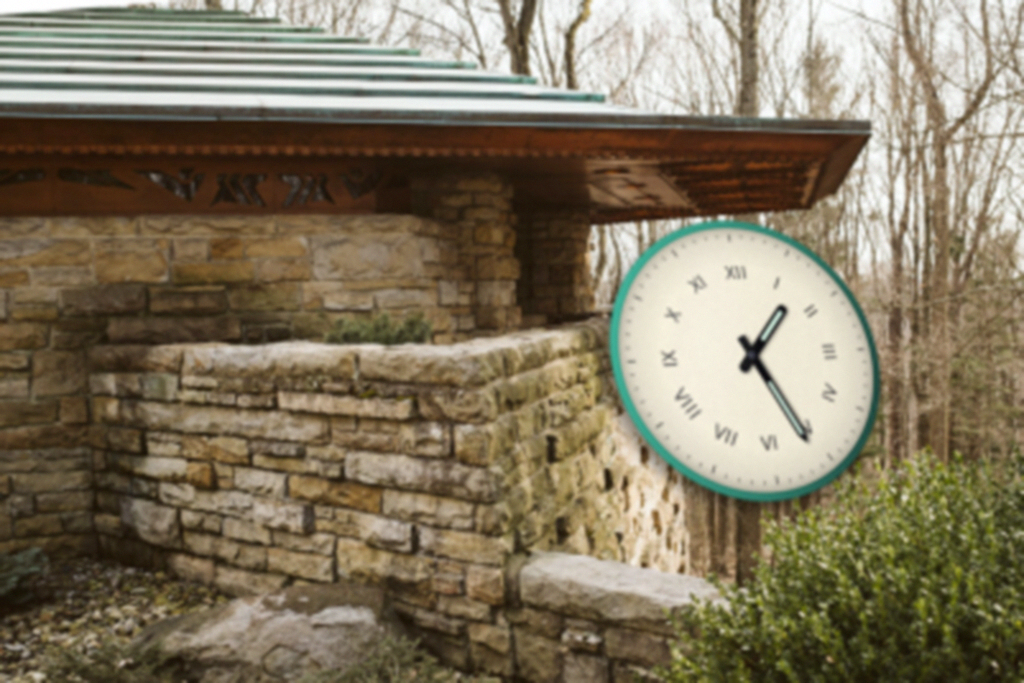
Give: 1h26
